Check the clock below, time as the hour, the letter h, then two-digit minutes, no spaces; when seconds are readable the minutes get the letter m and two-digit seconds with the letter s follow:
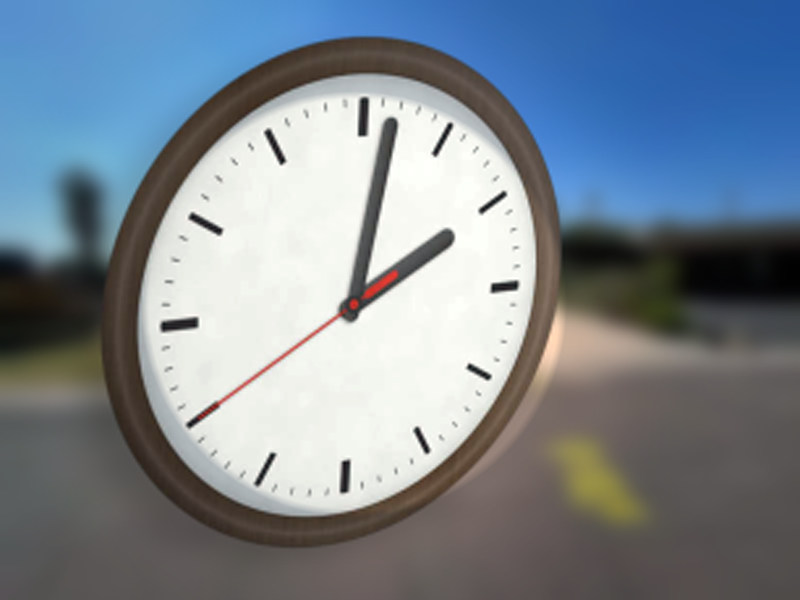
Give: 2h01m40s
